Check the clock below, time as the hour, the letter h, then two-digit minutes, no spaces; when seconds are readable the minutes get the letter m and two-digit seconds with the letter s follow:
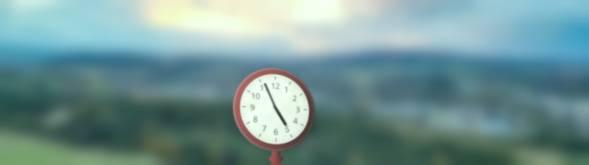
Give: 4h56
